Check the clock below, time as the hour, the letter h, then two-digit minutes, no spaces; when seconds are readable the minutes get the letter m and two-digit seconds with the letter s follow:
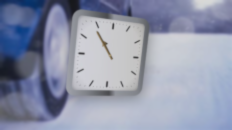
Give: 10h54
